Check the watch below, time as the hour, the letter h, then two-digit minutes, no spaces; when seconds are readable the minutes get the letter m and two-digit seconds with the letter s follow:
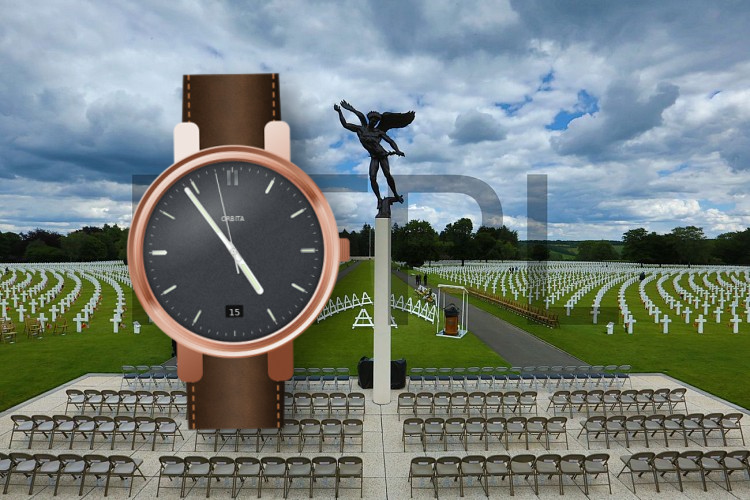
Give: 4h53m58s
